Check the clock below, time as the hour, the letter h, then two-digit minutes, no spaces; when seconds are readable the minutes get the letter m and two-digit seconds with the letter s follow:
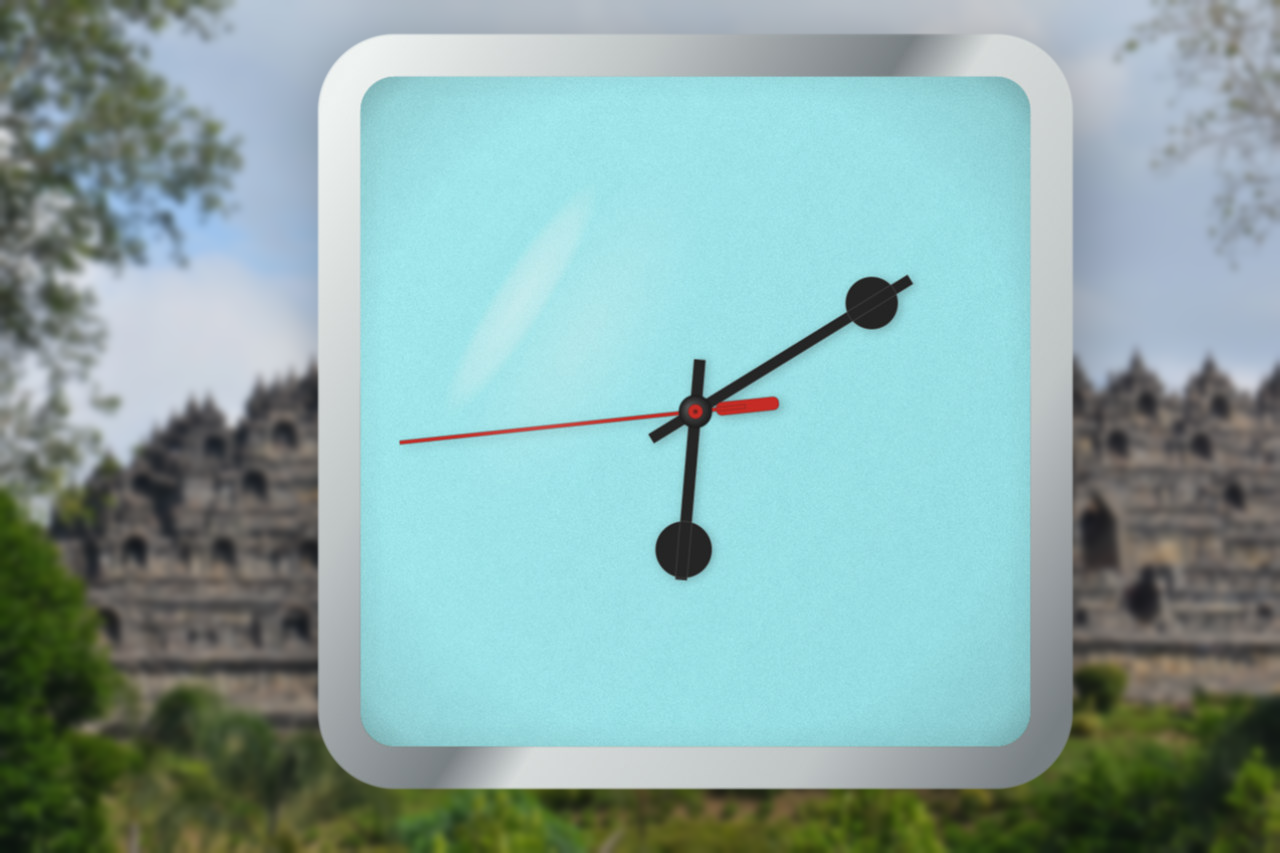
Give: 6h09m44s
